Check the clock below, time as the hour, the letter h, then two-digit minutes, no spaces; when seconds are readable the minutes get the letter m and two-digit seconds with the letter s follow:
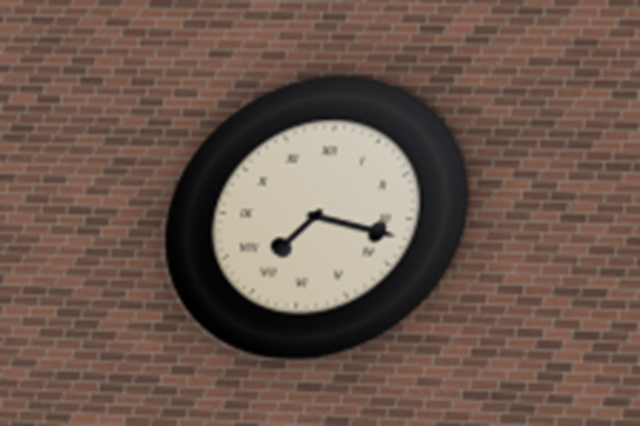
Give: 7h17
